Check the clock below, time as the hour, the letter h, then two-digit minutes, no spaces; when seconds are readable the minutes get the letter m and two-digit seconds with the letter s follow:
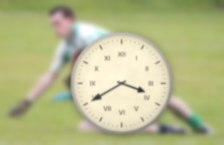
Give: 3h40
